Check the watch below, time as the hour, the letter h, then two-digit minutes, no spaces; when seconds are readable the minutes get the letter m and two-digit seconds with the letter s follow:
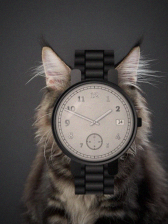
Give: 1h49
